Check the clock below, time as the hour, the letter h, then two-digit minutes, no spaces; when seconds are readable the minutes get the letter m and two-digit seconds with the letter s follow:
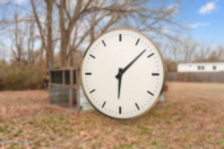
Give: 6h08
